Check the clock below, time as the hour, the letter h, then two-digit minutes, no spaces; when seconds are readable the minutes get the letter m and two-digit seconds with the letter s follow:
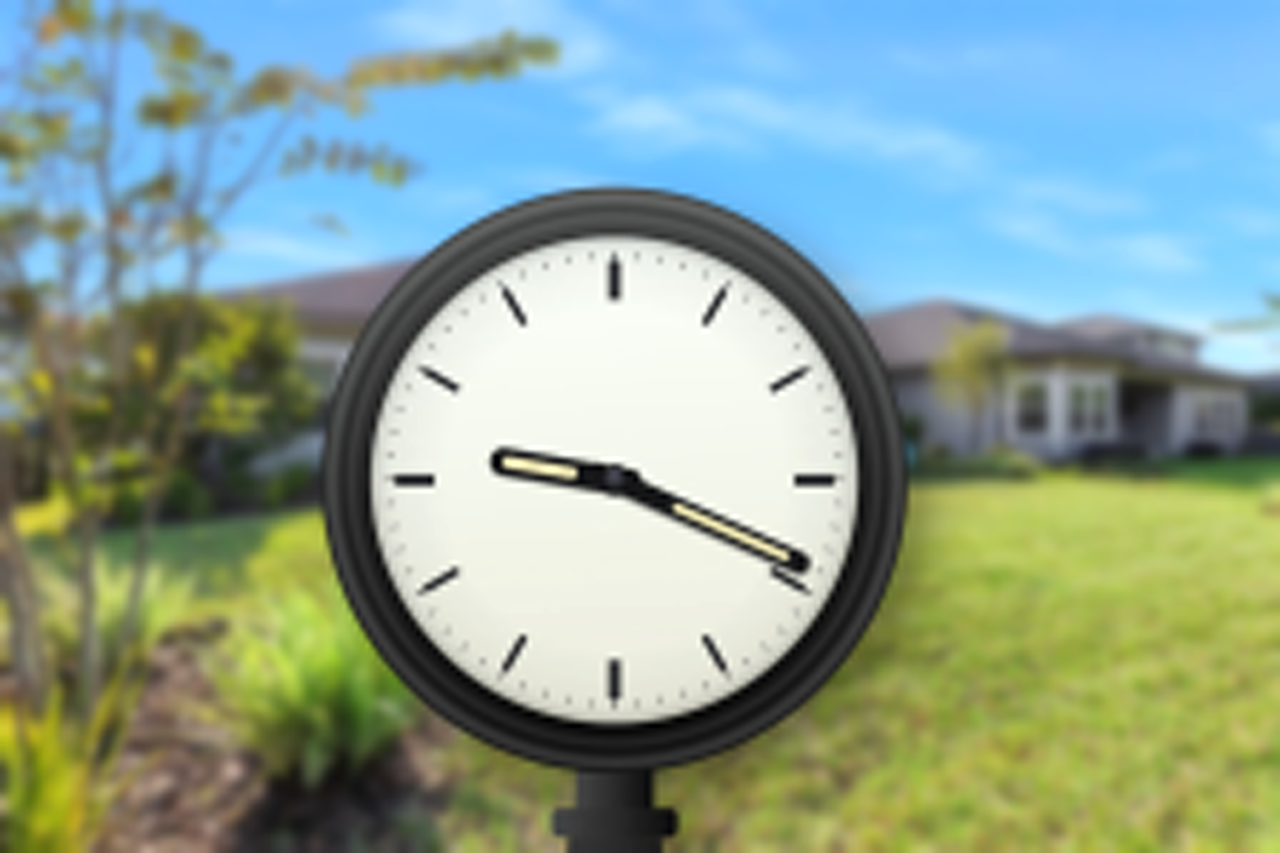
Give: 9h19
